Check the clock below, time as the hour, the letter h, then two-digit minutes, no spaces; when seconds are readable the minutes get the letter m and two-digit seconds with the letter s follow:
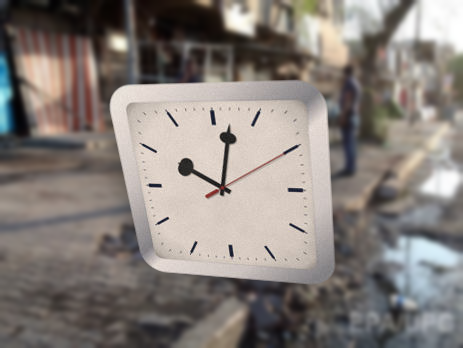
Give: 10h02m10s
